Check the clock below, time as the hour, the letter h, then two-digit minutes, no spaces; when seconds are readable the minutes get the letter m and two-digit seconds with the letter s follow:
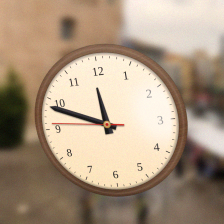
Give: 11h48m46s
